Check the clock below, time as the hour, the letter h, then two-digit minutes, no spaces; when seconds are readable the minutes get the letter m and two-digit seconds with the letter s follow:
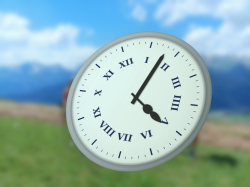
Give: 5h08
